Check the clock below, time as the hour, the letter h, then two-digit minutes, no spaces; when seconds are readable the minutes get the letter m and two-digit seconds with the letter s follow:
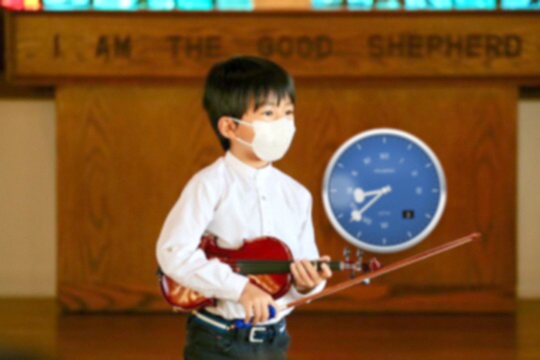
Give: 8h38
